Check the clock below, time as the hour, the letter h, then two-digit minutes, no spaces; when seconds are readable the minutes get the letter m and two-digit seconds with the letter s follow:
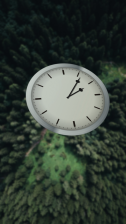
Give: 2h06
